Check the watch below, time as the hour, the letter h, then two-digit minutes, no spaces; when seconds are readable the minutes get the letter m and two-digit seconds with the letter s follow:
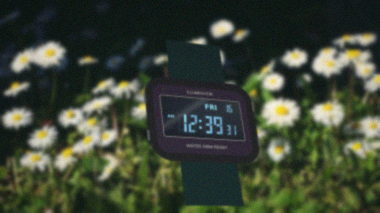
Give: 12h39
